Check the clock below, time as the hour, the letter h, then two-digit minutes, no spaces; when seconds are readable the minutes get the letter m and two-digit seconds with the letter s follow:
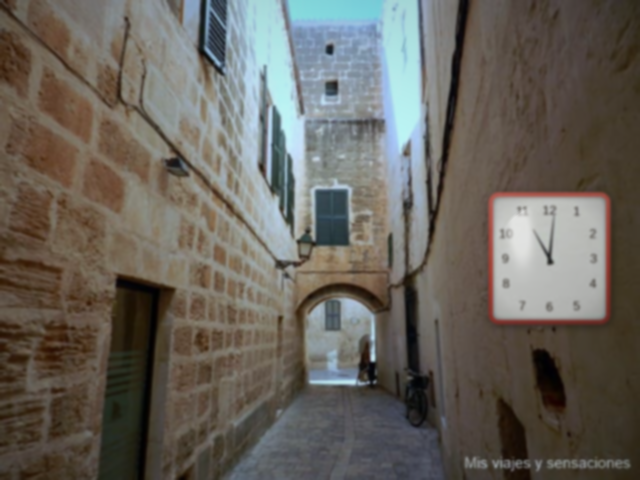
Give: 11h01
